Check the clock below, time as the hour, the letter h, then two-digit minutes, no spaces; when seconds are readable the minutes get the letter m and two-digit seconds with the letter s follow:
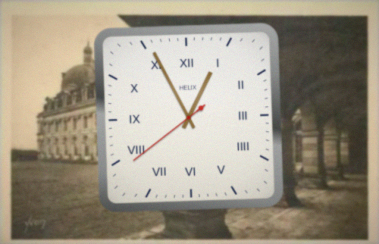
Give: 12h55m39s
